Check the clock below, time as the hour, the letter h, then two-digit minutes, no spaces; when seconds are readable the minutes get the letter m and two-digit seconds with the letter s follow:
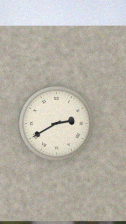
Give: 2h40
